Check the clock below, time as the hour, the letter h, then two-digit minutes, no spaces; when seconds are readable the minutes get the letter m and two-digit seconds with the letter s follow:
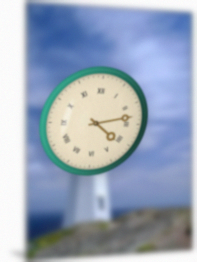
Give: 4h13
